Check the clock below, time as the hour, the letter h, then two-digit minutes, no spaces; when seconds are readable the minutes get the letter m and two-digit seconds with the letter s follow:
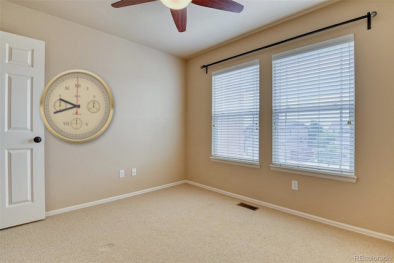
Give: 9h42
